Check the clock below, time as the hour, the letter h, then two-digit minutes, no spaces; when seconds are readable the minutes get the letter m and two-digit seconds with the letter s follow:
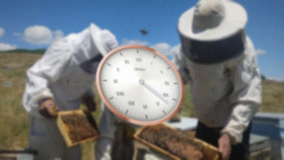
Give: 4h22
